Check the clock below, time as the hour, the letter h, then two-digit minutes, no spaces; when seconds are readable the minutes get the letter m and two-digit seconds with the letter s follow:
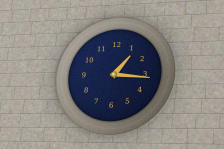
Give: 1h16
